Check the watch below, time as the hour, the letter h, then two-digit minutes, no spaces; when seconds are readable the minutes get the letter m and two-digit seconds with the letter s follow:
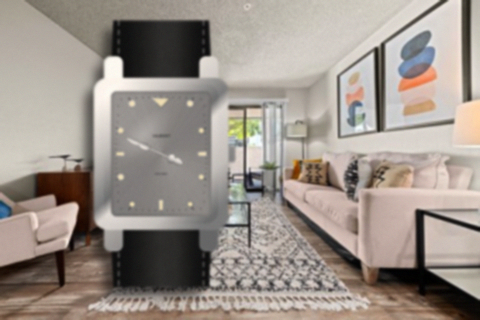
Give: 3h49
